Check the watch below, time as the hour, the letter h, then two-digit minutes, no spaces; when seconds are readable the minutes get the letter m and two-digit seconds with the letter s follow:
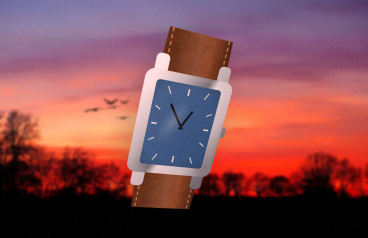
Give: 12h54
